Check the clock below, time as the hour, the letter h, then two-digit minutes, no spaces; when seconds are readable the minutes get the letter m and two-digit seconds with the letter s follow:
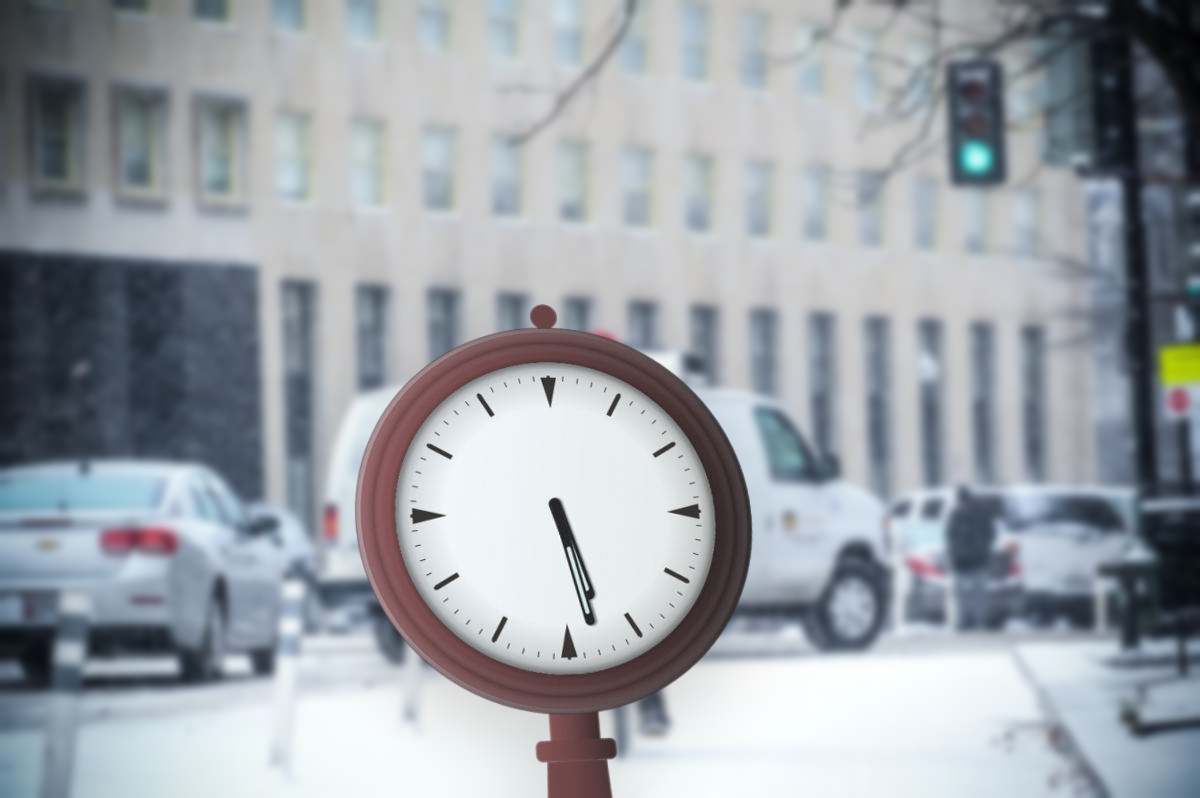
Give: 5h28
